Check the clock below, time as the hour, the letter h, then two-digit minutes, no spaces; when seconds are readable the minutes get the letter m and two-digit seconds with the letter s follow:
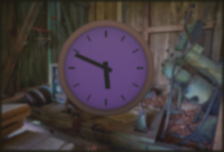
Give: 5h49
